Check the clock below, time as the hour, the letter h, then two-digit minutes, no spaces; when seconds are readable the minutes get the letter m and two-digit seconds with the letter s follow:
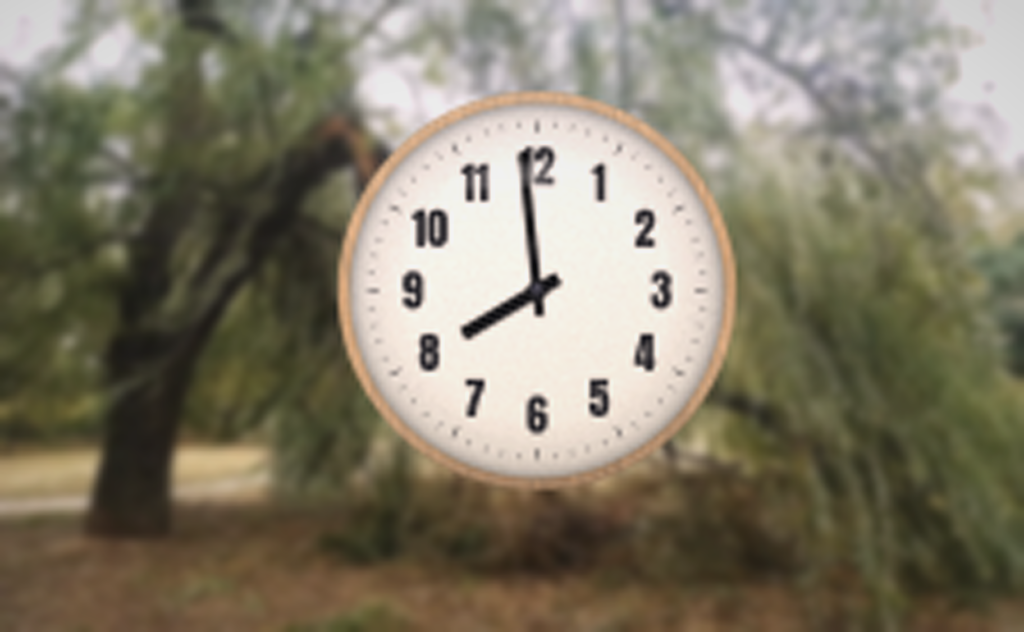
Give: 7h59
